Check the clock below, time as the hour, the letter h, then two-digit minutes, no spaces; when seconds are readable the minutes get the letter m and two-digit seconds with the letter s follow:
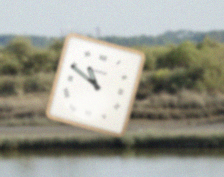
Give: 10h49
